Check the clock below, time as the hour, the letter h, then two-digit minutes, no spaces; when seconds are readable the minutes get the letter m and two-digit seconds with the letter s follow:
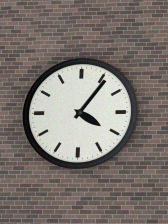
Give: 4h06
